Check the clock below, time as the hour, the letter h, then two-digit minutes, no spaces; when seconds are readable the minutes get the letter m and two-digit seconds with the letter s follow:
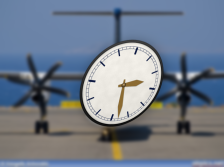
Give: 2h28
